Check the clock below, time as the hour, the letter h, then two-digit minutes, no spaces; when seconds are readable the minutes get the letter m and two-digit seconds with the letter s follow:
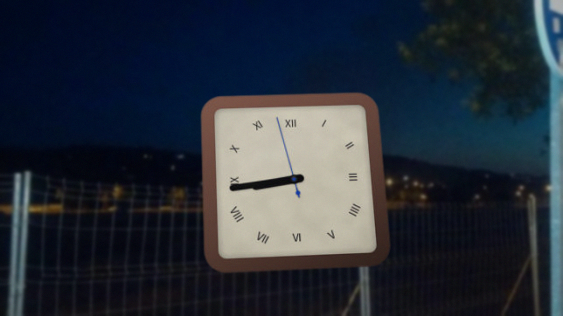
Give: 8h43m58s
